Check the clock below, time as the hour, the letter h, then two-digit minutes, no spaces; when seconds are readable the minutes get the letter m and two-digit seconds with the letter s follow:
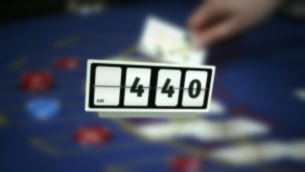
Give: 4h40
